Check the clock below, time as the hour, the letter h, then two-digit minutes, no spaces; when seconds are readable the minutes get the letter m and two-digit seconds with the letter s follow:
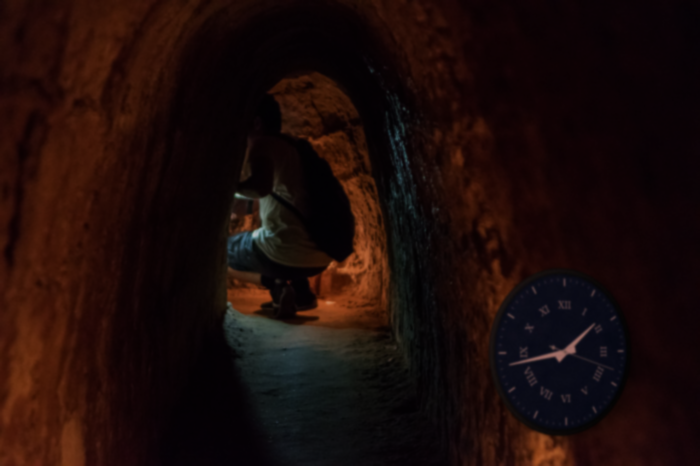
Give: 1h43m18s
